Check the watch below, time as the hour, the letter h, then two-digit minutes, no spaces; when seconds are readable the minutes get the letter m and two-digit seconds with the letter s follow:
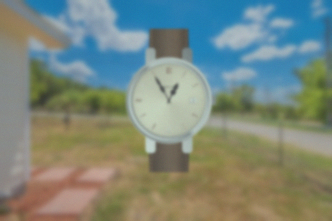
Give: 12h55
